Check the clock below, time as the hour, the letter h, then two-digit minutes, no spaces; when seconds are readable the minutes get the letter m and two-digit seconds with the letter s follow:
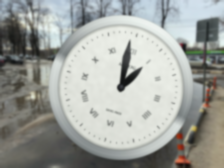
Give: 12h59
